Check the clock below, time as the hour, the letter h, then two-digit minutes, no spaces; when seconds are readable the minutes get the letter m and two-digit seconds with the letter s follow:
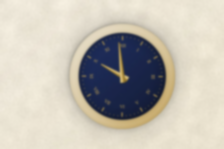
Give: 9h59
